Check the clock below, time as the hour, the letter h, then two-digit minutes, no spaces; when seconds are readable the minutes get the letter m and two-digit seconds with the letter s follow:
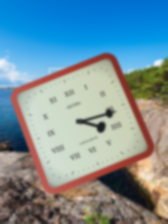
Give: 4h16
